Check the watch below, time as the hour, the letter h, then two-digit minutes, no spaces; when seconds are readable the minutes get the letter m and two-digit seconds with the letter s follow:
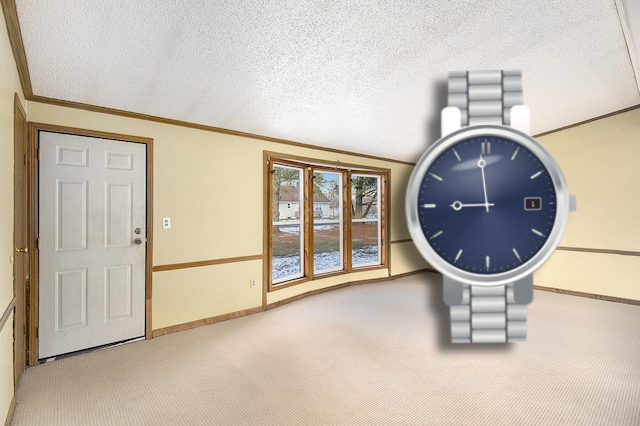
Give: 8h59
